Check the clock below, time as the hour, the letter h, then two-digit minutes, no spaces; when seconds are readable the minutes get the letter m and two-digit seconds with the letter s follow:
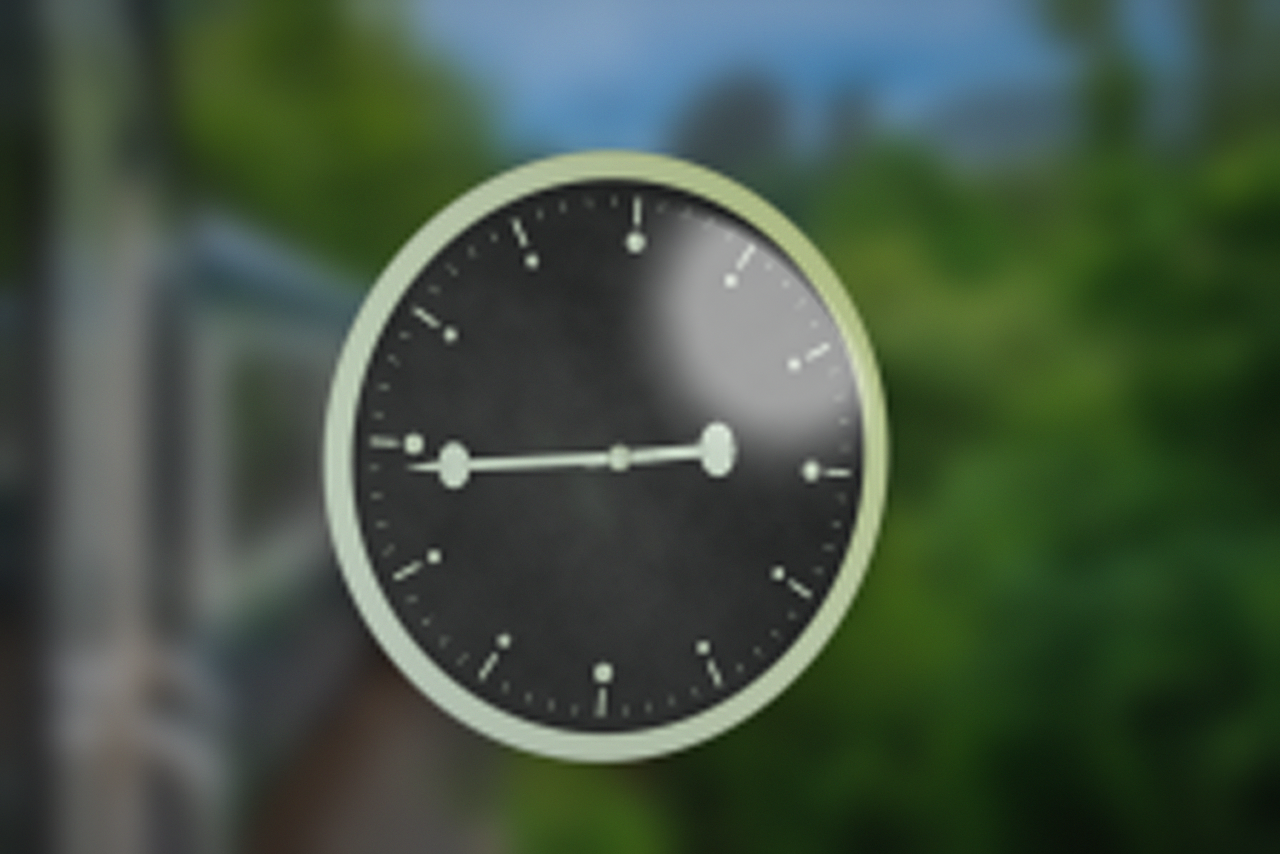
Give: 2h44
